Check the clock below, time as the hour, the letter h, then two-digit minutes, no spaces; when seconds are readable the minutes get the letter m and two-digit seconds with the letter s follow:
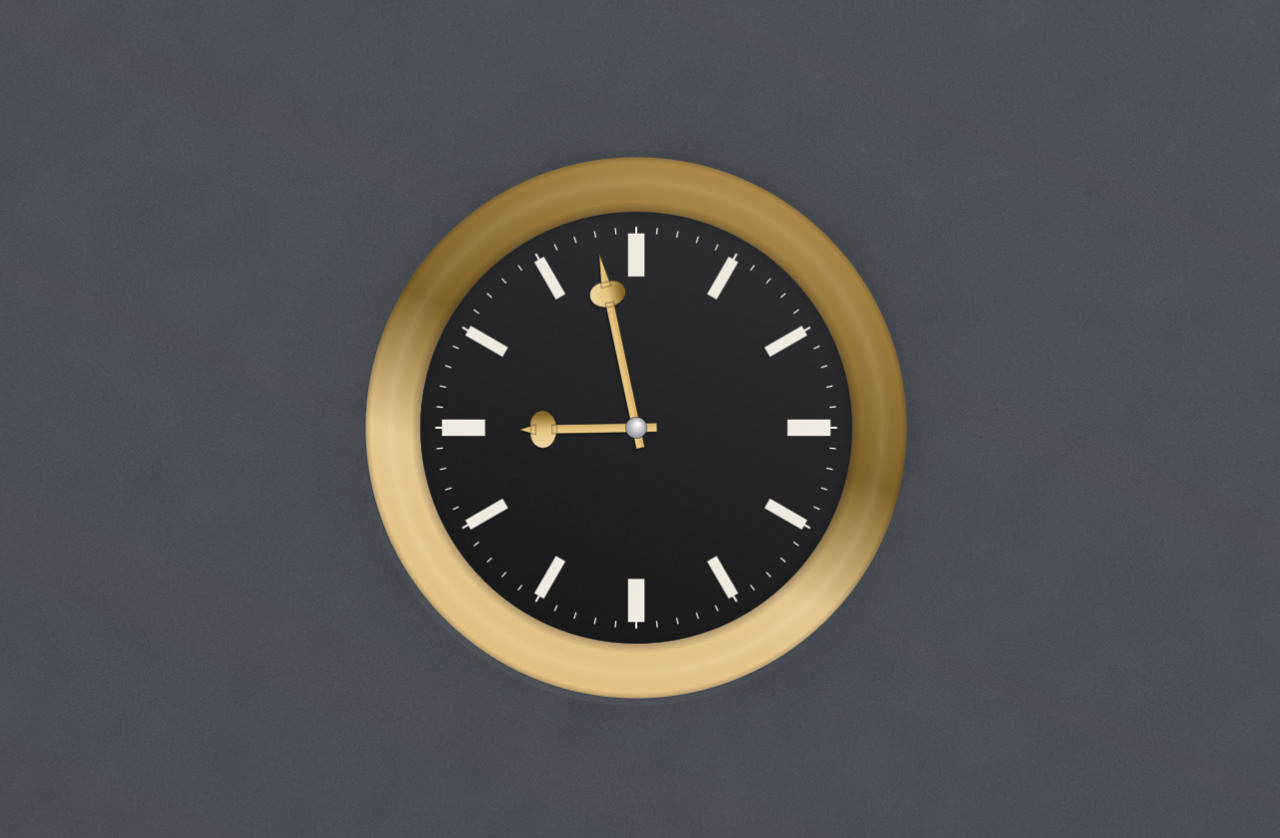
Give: 8h58
